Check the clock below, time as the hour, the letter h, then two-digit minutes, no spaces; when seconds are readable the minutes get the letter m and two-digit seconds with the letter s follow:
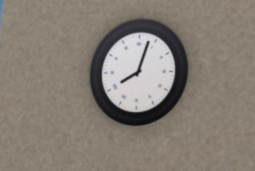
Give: 8h03
